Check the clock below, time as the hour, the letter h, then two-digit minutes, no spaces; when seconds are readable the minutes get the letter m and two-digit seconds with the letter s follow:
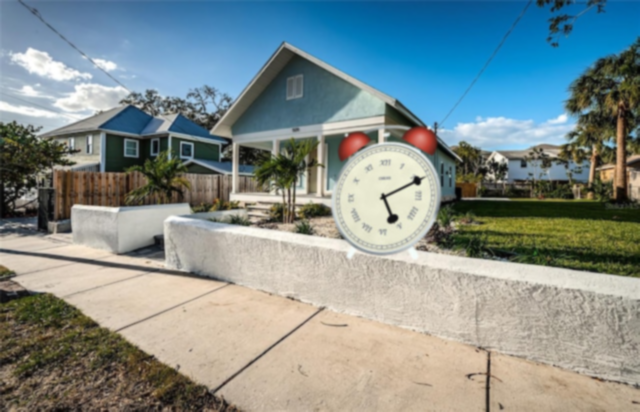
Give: 5h11
